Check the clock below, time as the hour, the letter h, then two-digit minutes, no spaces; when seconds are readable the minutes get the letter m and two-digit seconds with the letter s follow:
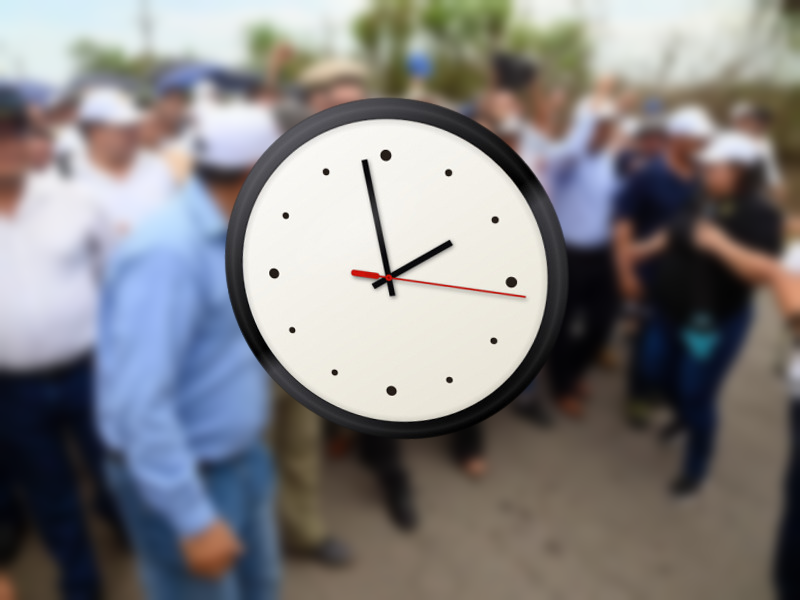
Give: 1h58m16s
